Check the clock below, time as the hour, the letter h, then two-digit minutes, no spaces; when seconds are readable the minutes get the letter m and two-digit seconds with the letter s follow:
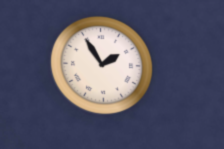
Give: 1h55
